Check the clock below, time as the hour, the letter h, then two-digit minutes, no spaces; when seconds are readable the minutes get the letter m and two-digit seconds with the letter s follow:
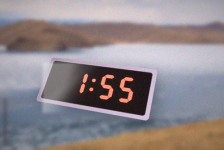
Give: 1h55
